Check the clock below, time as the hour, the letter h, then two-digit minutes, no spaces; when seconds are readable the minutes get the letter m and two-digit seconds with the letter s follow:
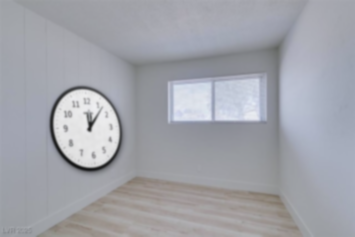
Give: 12h07
